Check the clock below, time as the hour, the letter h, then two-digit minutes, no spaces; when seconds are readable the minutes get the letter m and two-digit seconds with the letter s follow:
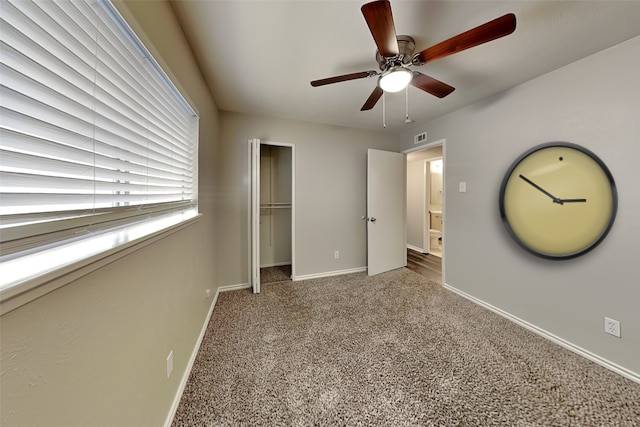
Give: 2h50
